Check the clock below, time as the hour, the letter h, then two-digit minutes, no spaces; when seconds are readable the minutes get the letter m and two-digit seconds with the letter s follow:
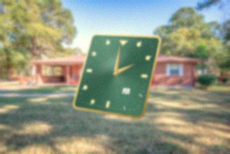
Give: 1h59
